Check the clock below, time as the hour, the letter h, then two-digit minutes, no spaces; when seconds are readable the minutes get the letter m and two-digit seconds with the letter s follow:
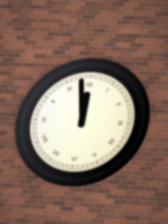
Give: 11h58
